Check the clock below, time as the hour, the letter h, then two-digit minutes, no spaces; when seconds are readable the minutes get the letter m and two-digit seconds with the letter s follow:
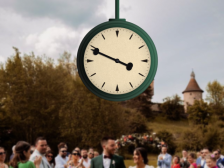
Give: 3h49
